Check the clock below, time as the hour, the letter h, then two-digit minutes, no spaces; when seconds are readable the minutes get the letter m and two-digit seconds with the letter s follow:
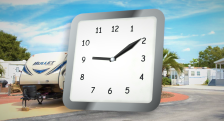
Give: 9h09
